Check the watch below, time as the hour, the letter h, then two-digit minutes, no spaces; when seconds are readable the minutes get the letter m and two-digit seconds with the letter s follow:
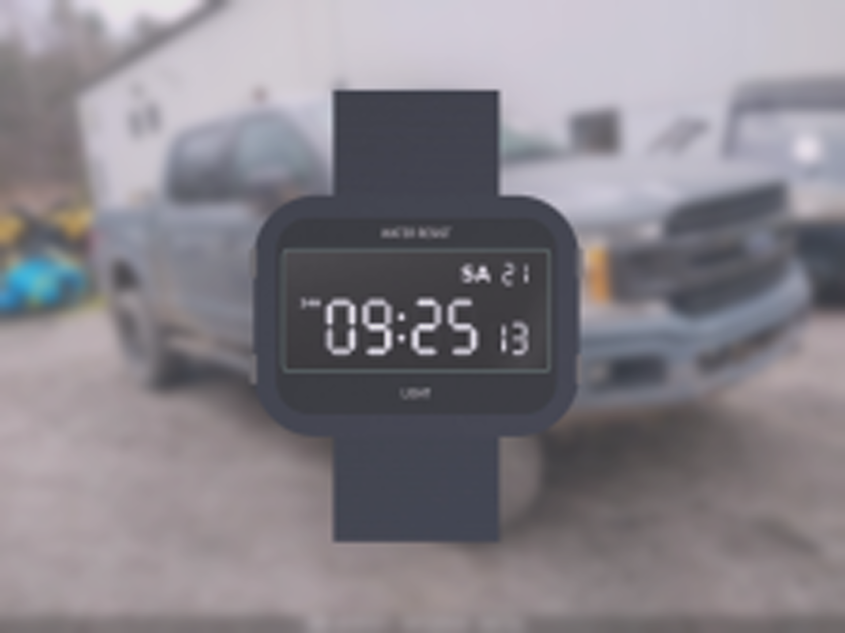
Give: 9h25m13s
